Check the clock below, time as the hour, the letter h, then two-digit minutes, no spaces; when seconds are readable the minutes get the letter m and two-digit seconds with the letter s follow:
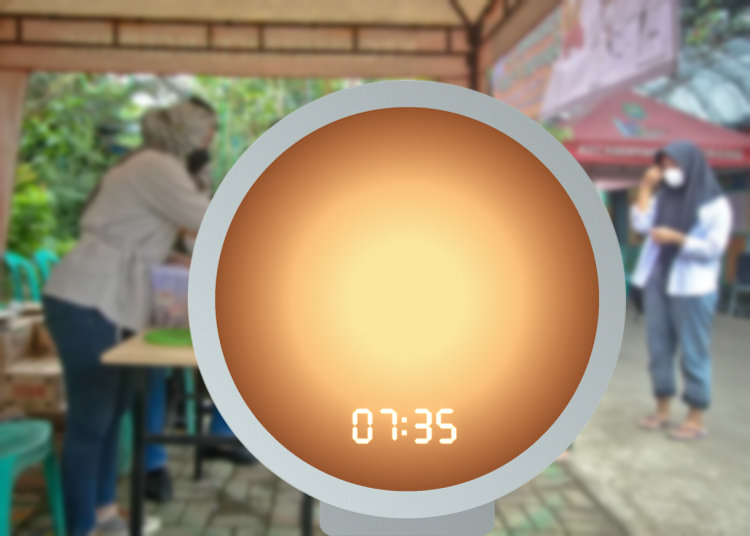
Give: 7h35
